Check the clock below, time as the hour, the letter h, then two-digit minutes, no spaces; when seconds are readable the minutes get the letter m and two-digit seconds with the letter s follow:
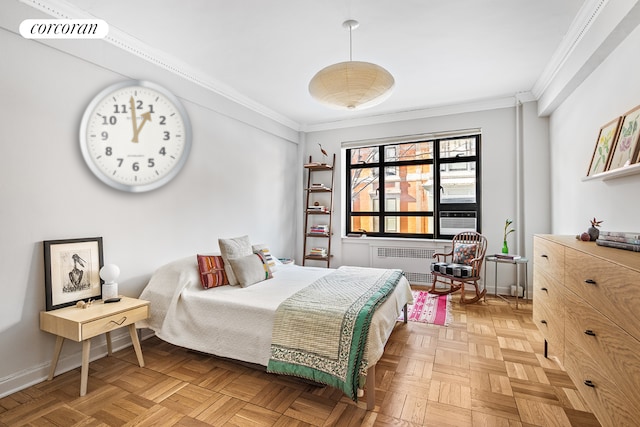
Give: 12h59
